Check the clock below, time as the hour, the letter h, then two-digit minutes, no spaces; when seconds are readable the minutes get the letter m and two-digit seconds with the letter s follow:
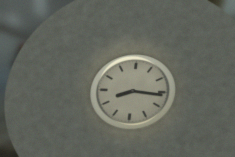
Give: 8h16
